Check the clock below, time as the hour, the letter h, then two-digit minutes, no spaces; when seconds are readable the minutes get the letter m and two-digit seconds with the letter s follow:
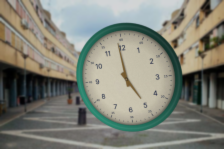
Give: 4h59
